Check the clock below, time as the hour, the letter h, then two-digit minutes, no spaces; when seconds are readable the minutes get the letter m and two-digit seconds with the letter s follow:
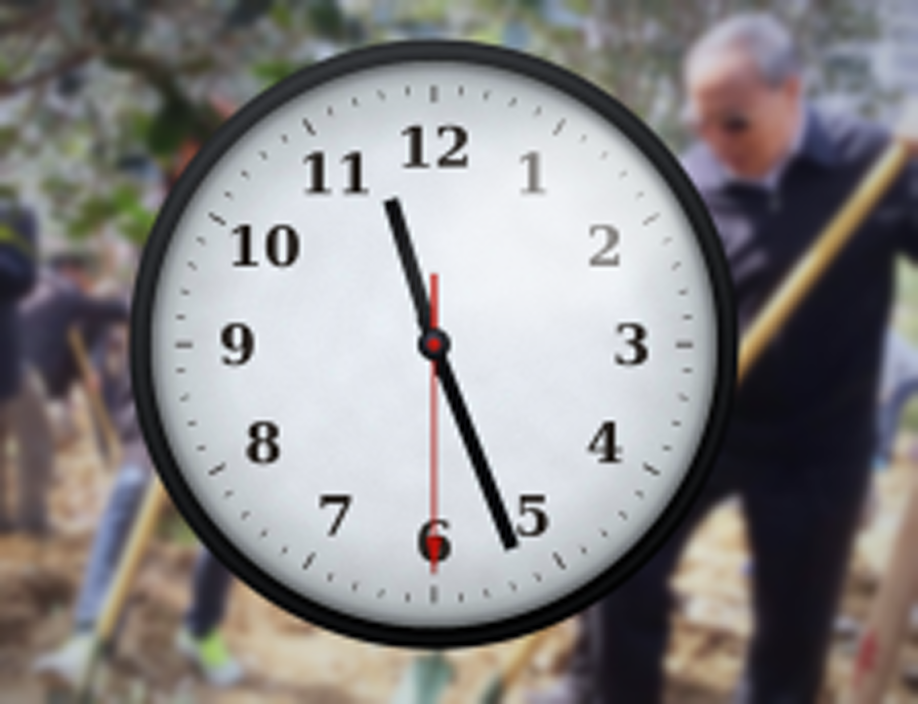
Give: 11h26m30s
